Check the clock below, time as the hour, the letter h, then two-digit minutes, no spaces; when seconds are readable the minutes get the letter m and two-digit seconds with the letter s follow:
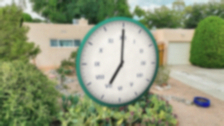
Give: 7h00
